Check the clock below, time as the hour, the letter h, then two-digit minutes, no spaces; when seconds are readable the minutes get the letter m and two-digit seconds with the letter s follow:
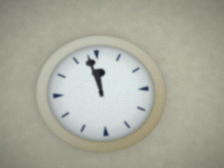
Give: 11h58
